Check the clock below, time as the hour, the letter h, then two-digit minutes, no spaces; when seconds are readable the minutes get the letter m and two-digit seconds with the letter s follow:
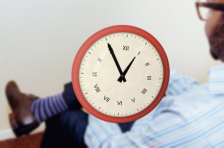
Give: 12h55
